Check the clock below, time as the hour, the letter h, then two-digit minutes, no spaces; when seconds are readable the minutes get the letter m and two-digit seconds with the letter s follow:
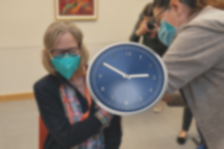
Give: 2h50
